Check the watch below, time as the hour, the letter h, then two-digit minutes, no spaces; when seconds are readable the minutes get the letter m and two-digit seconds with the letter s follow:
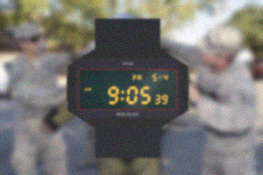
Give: 9h05
